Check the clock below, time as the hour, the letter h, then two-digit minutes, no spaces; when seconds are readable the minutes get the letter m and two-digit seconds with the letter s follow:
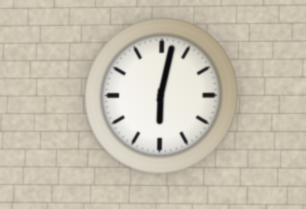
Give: 6h02
